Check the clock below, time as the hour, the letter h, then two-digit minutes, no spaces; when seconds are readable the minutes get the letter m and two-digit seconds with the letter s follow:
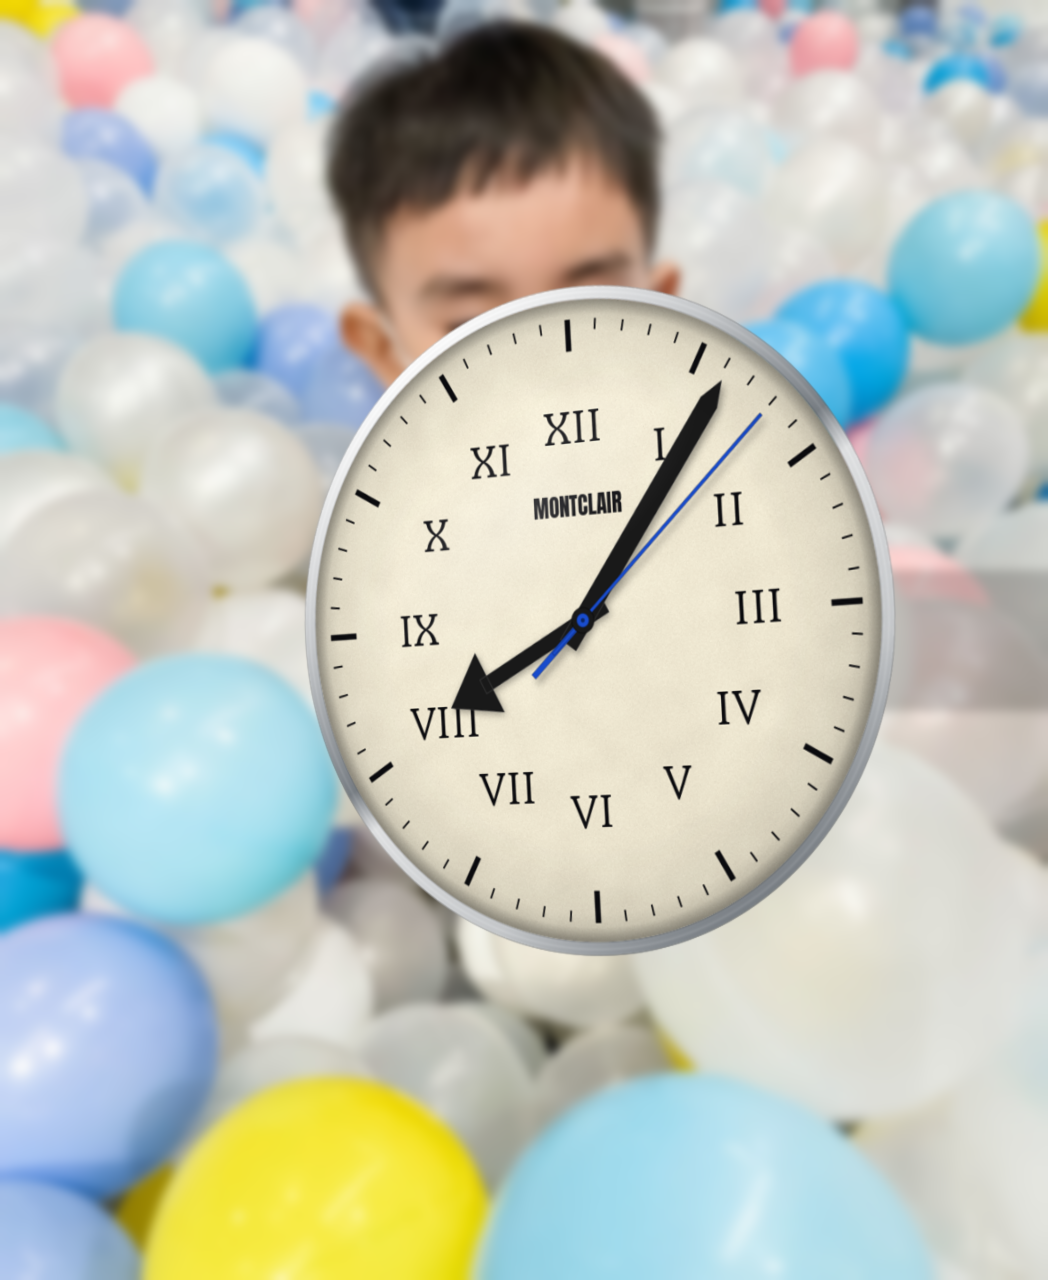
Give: 8h06m08s
